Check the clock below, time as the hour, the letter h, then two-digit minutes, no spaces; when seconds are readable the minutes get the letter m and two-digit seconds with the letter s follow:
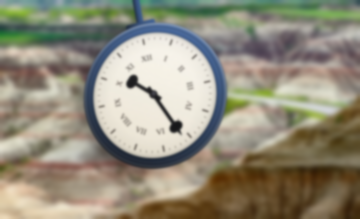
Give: 10h26
